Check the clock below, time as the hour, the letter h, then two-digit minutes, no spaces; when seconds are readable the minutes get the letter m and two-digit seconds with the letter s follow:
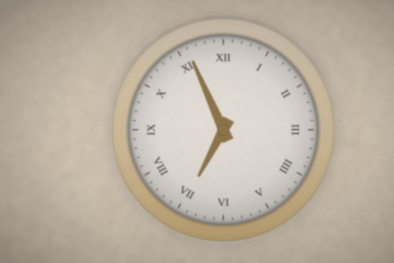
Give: 6h56
